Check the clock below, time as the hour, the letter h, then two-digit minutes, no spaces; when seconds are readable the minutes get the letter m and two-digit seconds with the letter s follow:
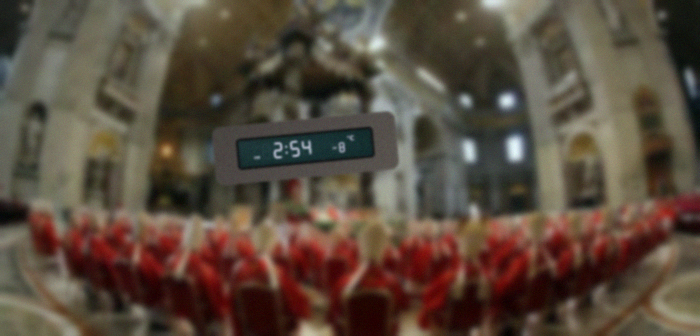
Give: 2h54
